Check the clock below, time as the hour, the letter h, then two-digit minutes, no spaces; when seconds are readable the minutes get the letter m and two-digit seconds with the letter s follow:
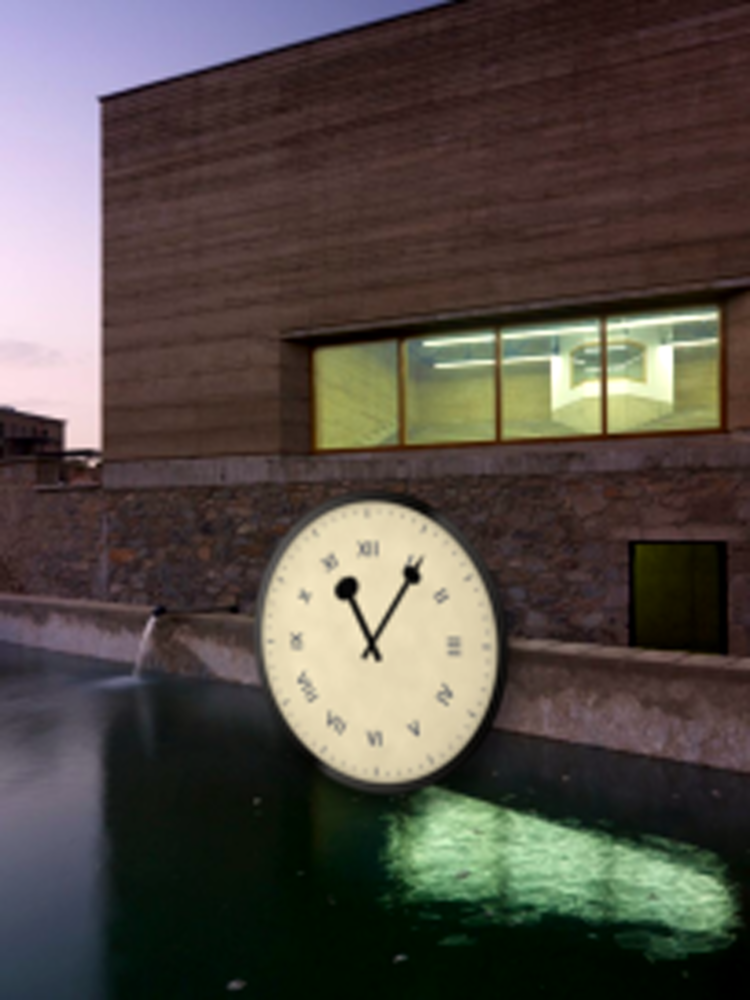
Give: 11h06
